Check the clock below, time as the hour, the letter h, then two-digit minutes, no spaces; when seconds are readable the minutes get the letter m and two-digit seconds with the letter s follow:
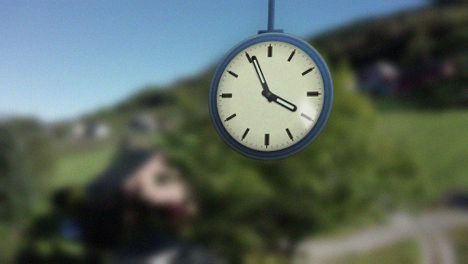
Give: 3h56
